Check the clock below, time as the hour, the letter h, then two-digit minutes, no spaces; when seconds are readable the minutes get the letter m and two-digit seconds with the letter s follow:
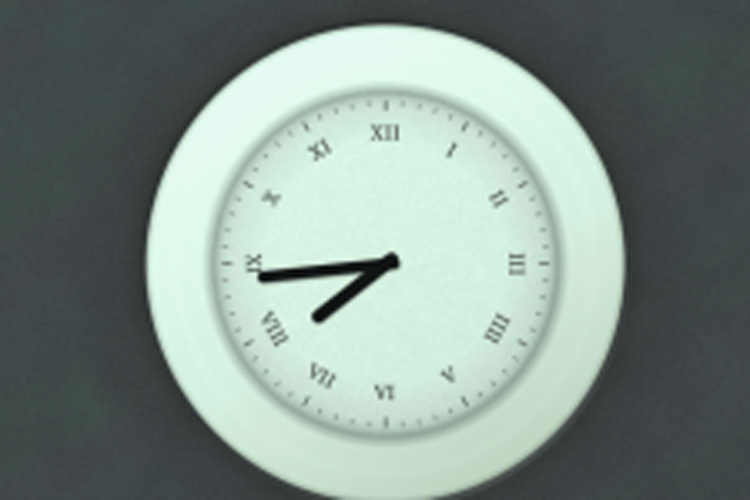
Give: 7h44
